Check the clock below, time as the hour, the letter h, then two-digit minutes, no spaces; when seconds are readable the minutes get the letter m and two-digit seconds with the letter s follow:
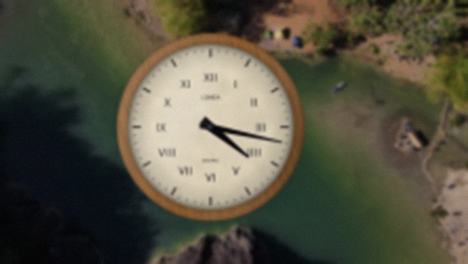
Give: 4h17
